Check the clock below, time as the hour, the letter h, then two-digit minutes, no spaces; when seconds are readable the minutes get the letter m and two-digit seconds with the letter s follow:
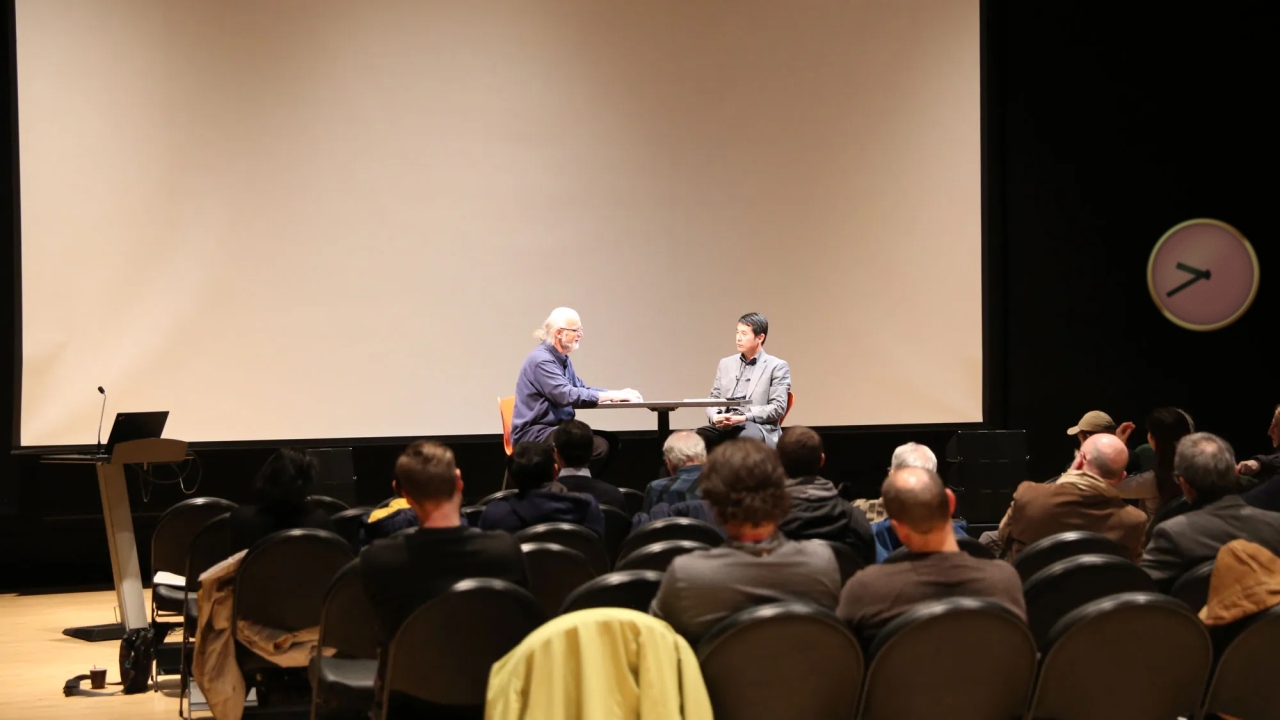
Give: 9h40
